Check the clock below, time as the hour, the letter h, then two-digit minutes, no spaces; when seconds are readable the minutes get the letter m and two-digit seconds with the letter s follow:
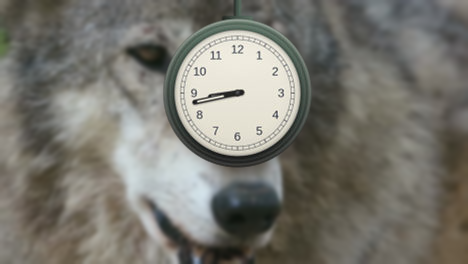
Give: 8h43
